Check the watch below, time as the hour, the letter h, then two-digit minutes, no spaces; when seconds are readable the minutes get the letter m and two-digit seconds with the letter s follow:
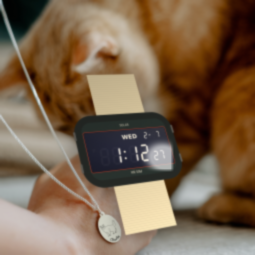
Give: 1h12
